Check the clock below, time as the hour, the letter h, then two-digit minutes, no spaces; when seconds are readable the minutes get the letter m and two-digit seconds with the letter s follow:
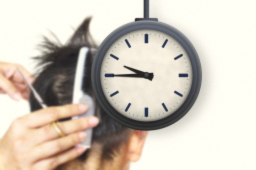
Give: 9h45
